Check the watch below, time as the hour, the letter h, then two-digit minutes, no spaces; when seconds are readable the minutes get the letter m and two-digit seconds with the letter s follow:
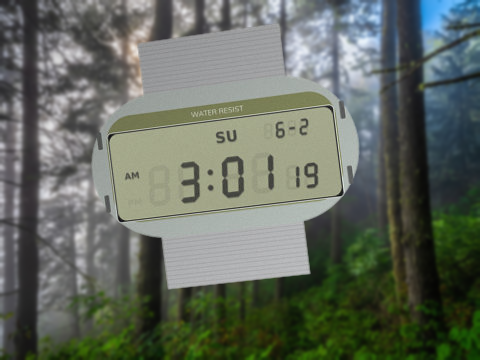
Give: 3h01m19s
